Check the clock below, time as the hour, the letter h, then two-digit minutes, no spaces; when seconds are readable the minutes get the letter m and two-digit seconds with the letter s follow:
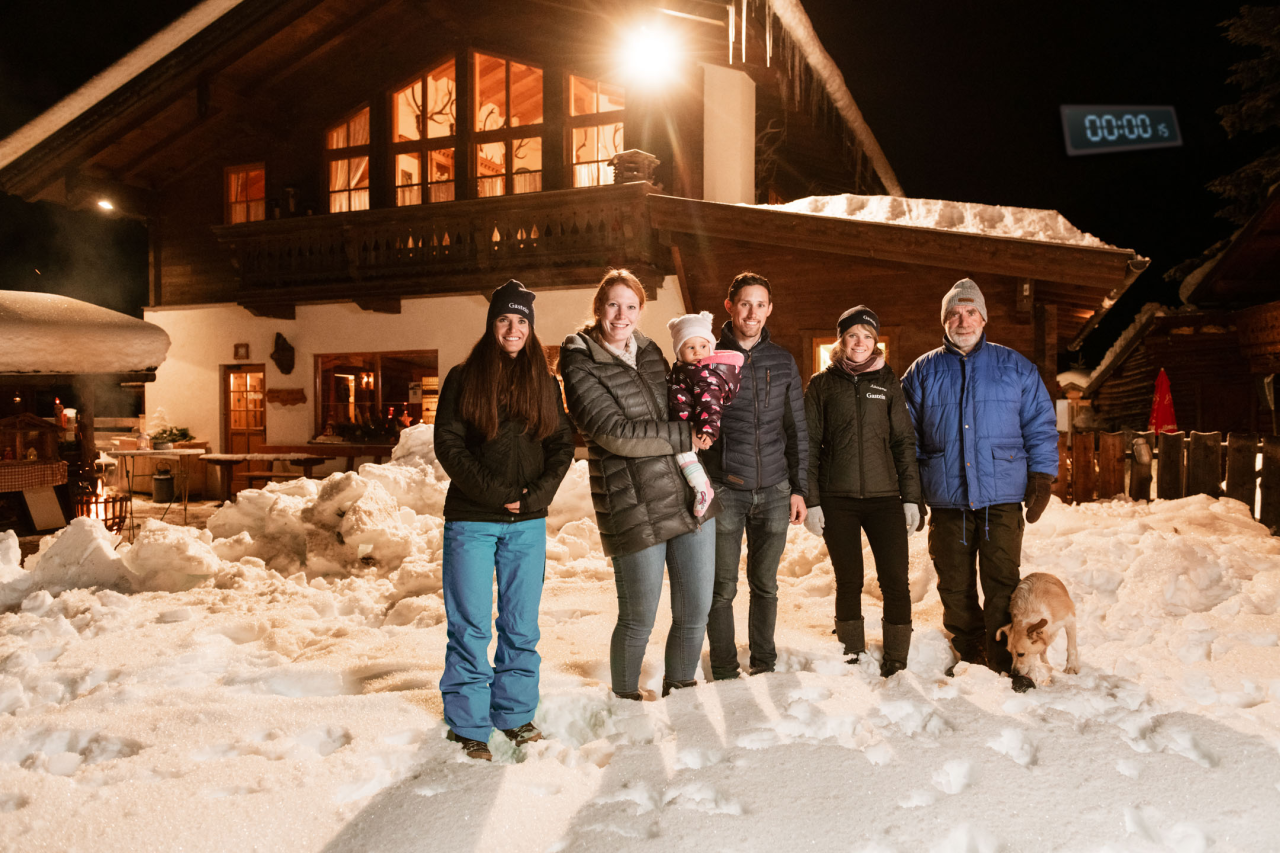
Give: 0h00m15s
